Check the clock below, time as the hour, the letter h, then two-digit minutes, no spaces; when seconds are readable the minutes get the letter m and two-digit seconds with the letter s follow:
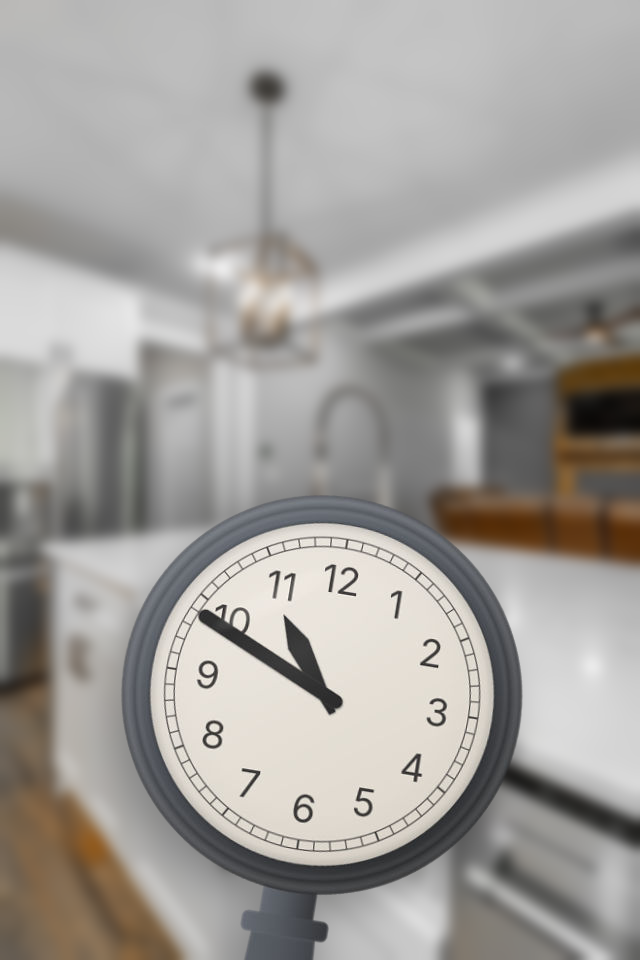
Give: 10h49
